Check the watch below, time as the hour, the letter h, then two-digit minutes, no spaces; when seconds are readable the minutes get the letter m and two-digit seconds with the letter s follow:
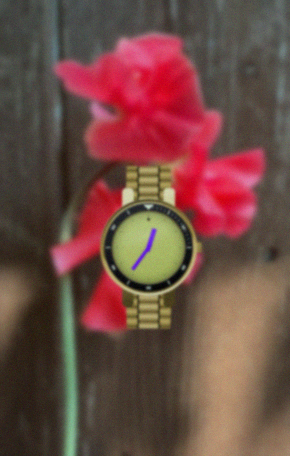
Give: 12h36
